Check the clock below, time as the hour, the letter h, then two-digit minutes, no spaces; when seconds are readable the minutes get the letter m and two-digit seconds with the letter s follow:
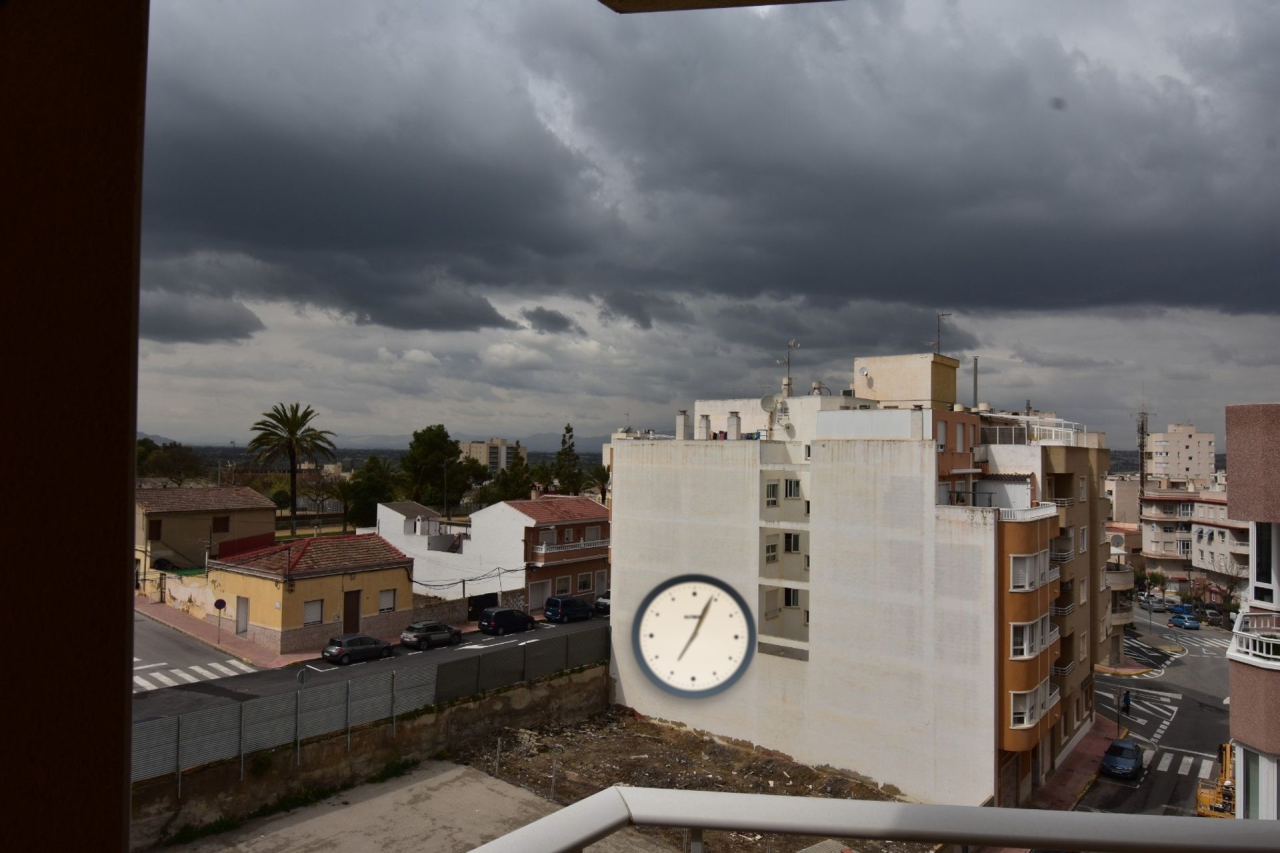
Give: 7h04
